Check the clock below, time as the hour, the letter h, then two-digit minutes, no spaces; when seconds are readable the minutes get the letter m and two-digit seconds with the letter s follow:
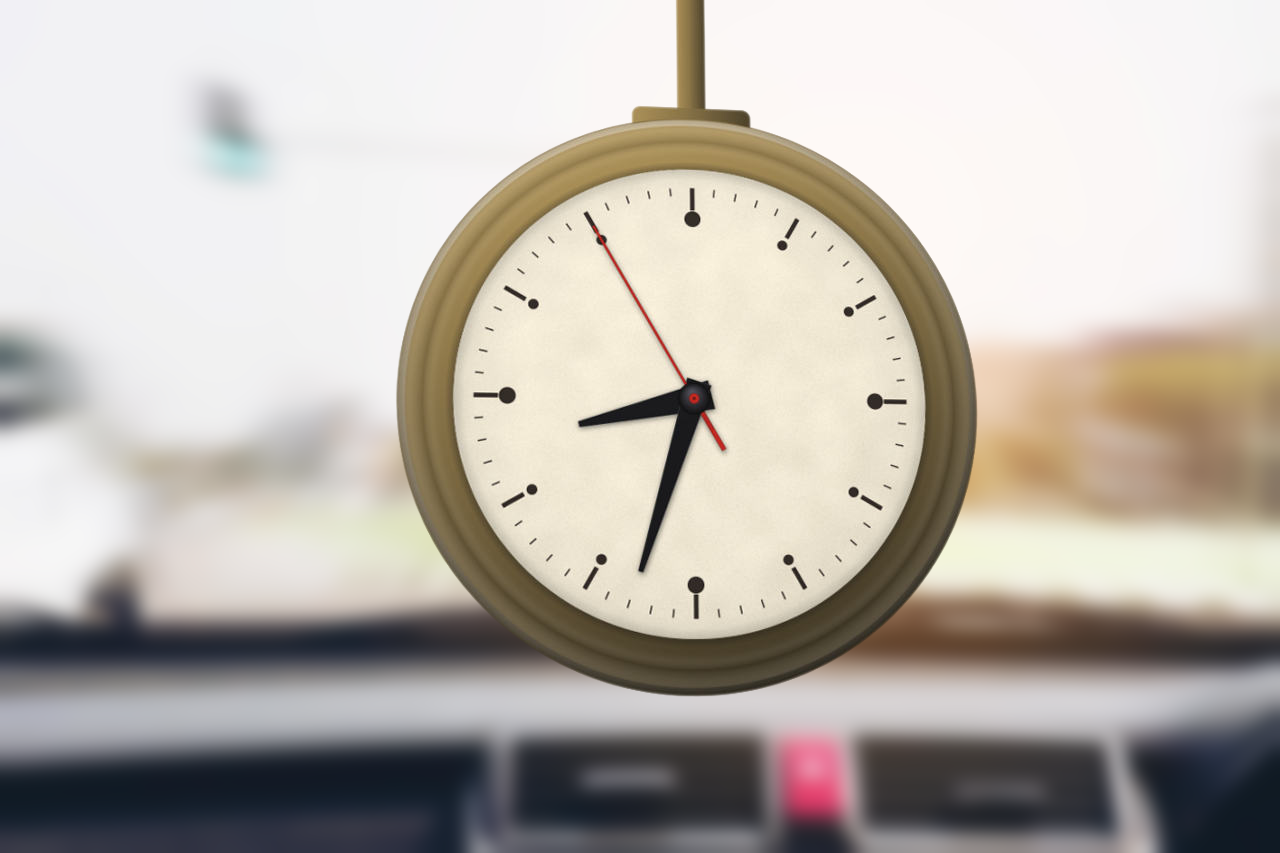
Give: 8h32m55s
